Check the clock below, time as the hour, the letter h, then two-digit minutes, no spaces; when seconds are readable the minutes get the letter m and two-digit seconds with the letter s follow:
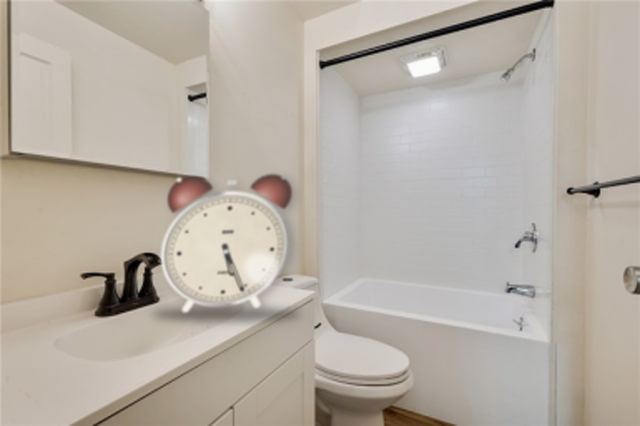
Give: 5h26
